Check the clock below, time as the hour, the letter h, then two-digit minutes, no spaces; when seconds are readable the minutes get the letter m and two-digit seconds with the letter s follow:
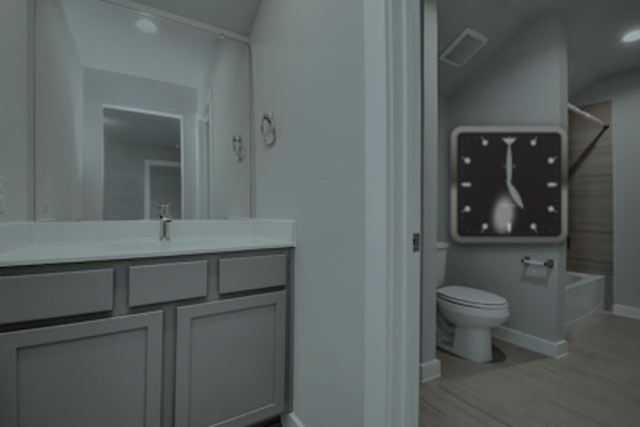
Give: 5h00
